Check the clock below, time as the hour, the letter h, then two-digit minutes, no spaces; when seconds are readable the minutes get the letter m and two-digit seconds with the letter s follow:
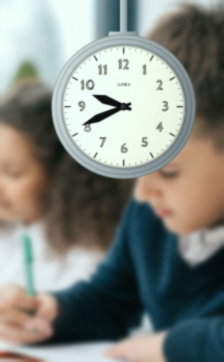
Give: 9h41
